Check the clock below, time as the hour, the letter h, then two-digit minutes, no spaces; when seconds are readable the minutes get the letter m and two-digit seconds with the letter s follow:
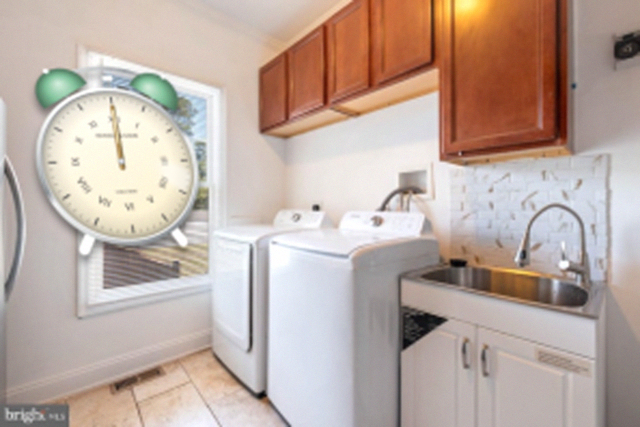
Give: 12h00
